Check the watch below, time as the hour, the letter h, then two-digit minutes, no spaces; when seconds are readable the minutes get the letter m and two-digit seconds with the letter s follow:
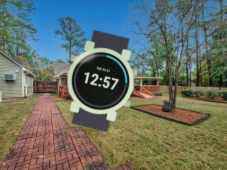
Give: 12h57
